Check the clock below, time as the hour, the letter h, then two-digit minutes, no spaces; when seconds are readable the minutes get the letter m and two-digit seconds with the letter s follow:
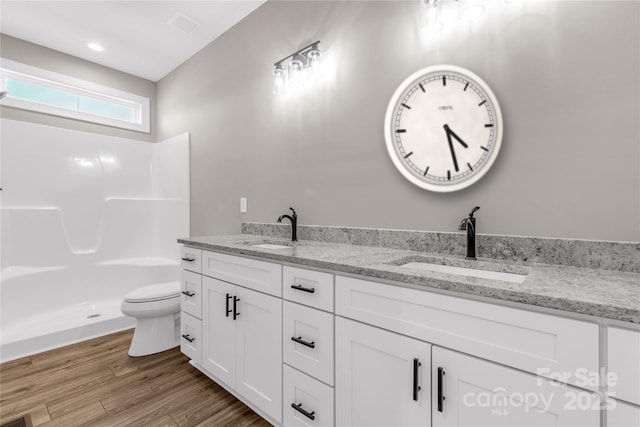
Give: 4h28
